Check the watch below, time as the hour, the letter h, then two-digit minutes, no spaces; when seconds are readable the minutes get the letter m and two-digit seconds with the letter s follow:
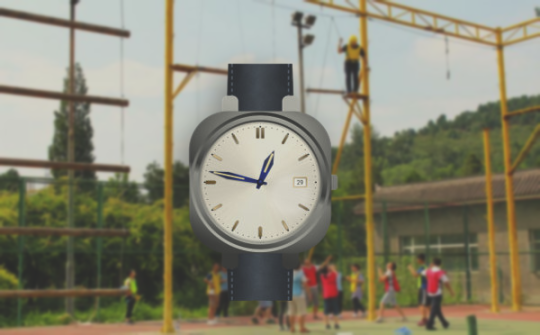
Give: 12h47
